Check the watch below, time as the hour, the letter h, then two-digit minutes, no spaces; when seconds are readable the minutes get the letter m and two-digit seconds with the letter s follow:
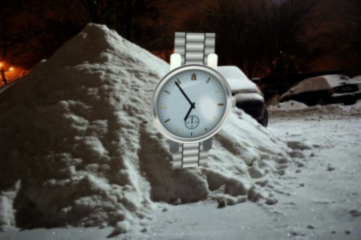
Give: 6h54
